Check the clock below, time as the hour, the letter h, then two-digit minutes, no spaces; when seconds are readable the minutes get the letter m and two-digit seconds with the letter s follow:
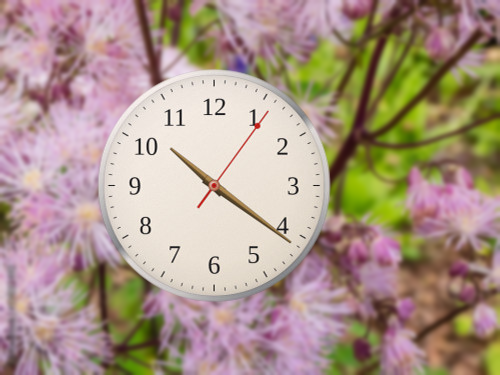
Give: 10h21m06s
